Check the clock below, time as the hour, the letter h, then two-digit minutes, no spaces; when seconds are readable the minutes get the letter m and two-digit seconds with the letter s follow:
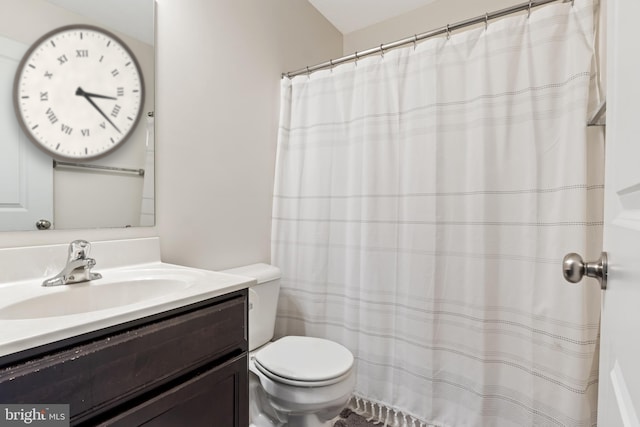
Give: 3h23
